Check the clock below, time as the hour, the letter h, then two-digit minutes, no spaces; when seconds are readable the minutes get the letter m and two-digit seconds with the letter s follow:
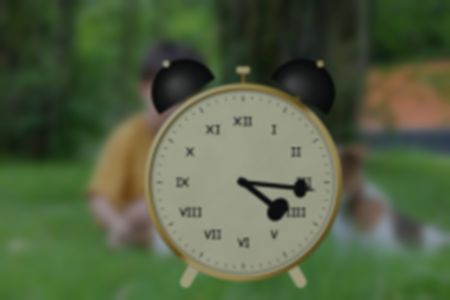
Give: 4h16
